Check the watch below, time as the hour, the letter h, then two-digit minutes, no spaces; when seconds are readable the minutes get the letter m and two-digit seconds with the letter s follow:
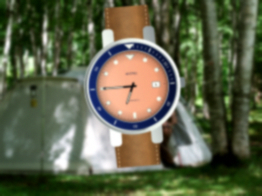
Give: 6h45
